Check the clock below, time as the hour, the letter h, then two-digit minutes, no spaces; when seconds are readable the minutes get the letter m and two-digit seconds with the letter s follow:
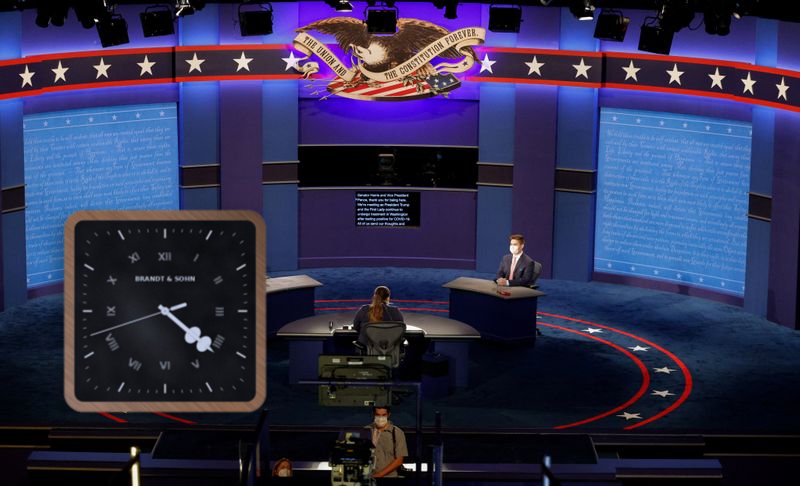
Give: 4h21m42s
